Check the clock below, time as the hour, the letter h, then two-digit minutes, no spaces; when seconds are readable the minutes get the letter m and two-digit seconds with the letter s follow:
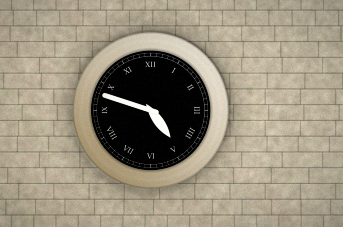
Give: 4h48
